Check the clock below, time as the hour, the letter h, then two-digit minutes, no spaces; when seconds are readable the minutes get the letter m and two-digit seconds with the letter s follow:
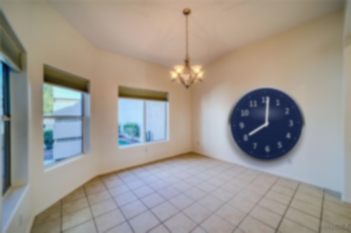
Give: 8h01
